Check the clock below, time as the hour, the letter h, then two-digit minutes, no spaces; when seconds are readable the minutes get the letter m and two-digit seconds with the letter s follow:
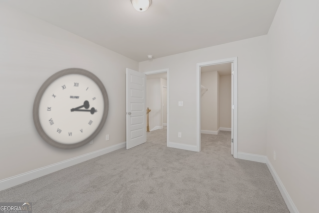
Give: 2h15
